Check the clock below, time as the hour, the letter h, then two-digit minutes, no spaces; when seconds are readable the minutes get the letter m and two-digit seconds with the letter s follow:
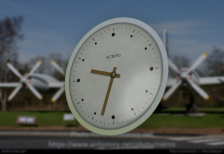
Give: 9h33
